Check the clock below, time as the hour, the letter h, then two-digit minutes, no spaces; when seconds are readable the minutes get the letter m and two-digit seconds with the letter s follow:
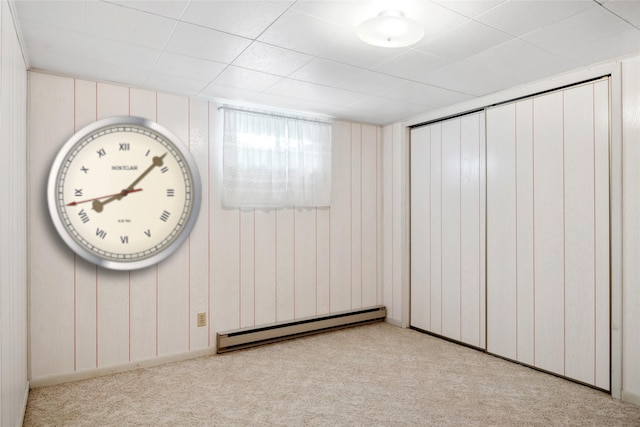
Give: 8h07m43s
